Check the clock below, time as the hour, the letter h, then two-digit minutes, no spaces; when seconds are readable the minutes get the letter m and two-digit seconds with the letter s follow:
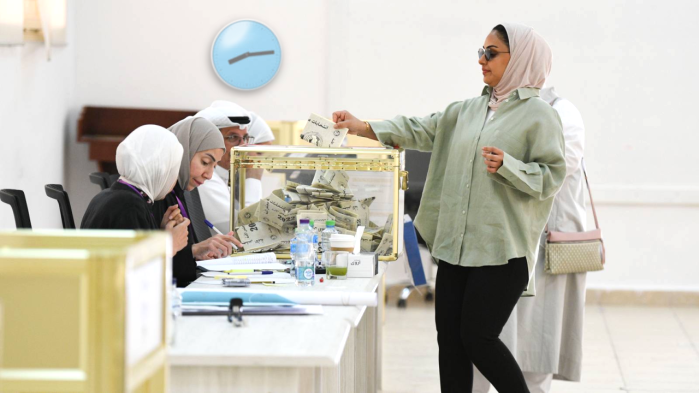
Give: 8h14
